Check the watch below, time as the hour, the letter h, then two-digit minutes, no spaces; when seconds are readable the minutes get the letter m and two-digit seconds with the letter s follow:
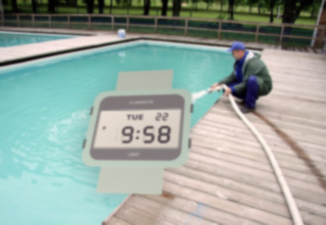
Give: 9h58
